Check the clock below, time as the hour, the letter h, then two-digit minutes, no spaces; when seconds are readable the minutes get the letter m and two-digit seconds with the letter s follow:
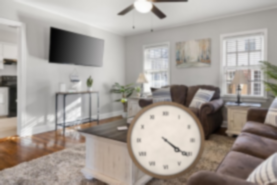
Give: 4h21
